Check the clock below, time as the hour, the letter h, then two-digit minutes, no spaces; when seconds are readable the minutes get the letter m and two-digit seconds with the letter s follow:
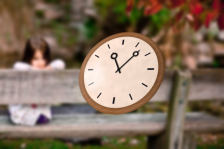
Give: 11h07
